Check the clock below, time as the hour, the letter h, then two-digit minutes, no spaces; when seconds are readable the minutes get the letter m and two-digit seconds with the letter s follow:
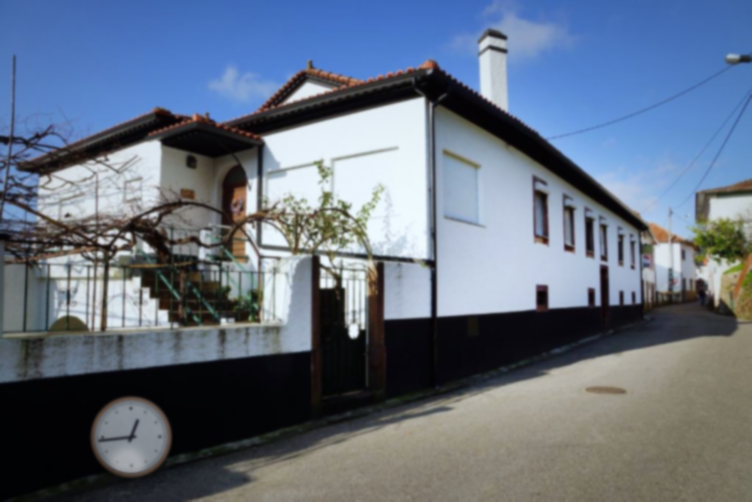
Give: 12h44
